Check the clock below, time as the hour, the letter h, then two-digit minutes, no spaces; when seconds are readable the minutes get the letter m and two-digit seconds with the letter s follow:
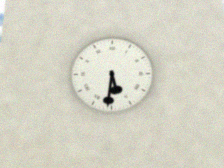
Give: 5h31
